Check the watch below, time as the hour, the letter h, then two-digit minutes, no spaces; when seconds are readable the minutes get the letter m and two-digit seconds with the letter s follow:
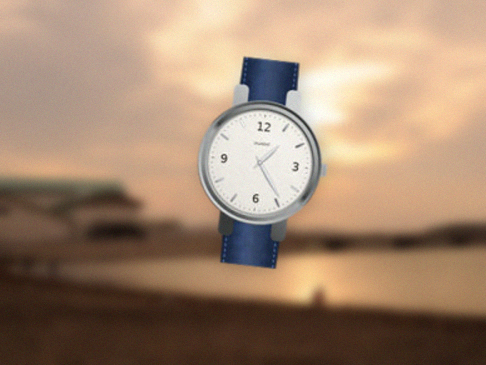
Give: 1h24
